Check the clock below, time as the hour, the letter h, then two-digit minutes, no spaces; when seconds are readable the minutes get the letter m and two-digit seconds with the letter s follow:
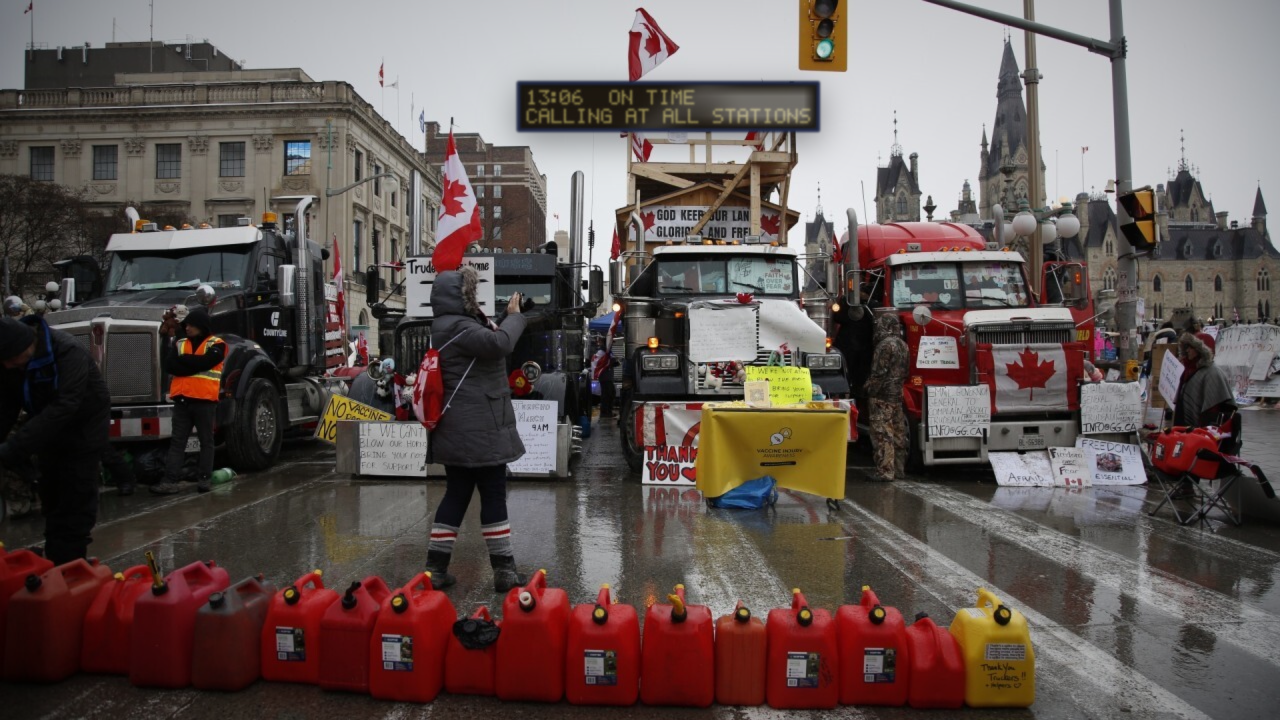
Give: 13h06
